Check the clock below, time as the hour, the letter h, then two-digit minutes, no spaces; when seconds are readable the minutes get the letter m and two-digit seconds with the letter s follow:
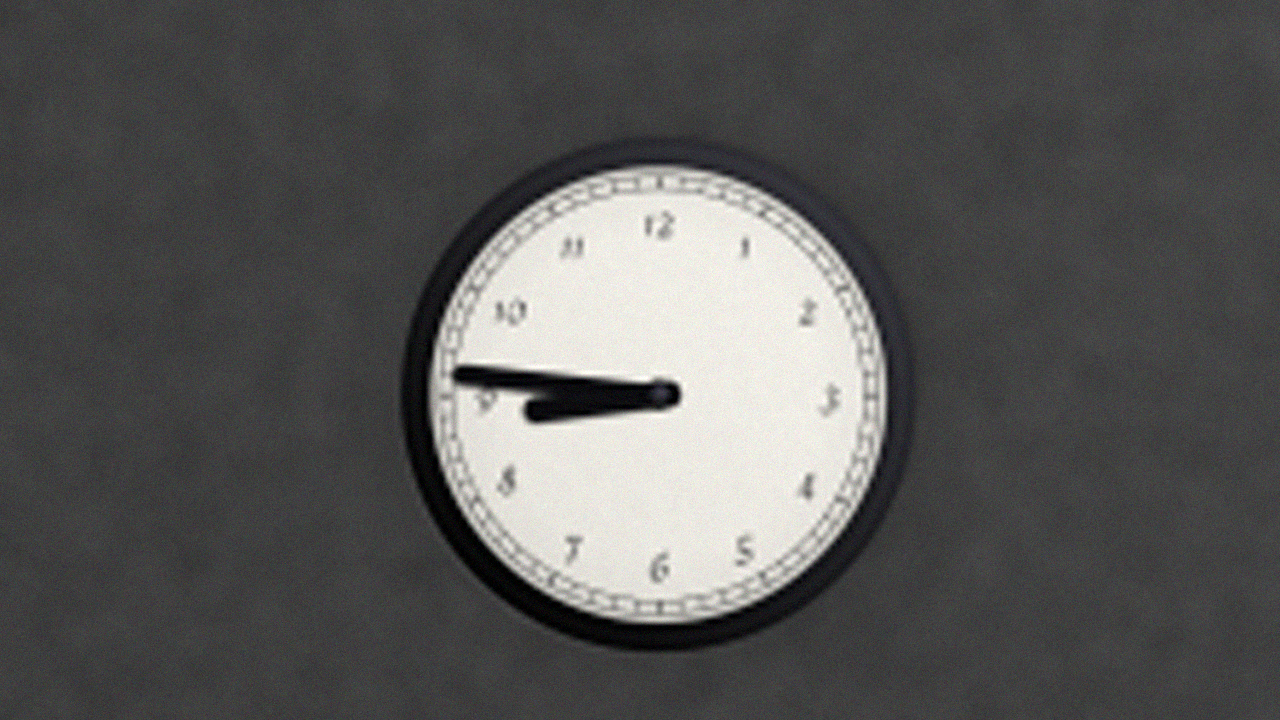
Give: 8h46
